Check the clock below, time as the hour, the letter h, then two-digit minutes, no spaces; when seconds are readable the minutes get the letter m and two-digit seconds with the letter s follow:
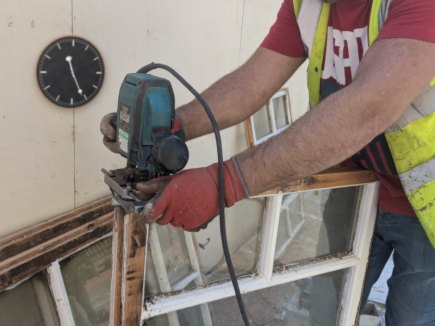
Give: 11h26
